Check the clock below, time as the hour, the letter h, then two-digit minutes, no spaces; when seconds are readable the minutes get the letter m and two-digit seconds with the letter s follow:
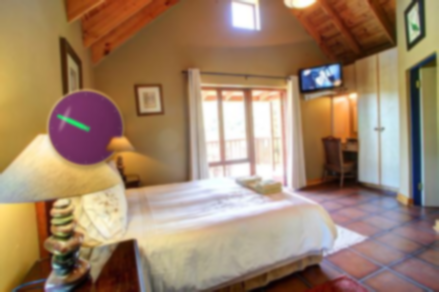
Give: 9h49
